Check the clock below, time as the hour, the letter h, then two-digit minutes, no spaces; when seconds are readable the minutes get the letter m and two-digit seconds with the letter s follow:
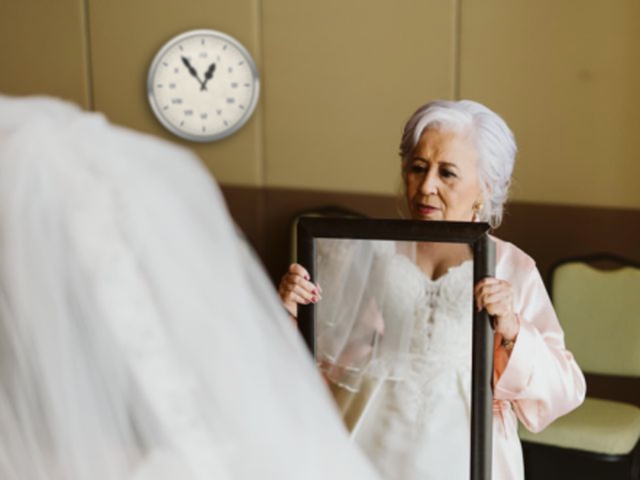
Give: 12h54
